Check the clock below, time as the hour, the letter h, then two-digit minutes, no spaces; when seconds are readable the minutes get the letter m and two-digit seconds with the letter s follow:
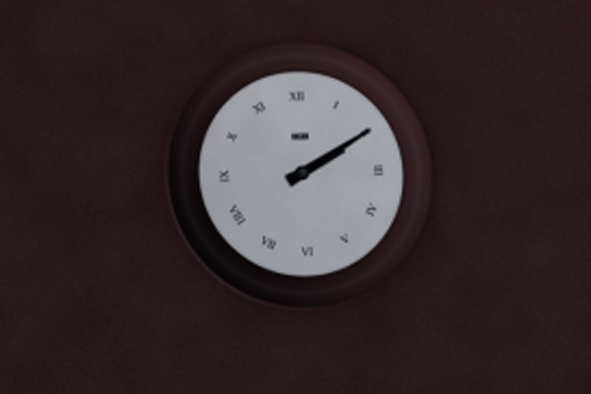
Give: 2h10
